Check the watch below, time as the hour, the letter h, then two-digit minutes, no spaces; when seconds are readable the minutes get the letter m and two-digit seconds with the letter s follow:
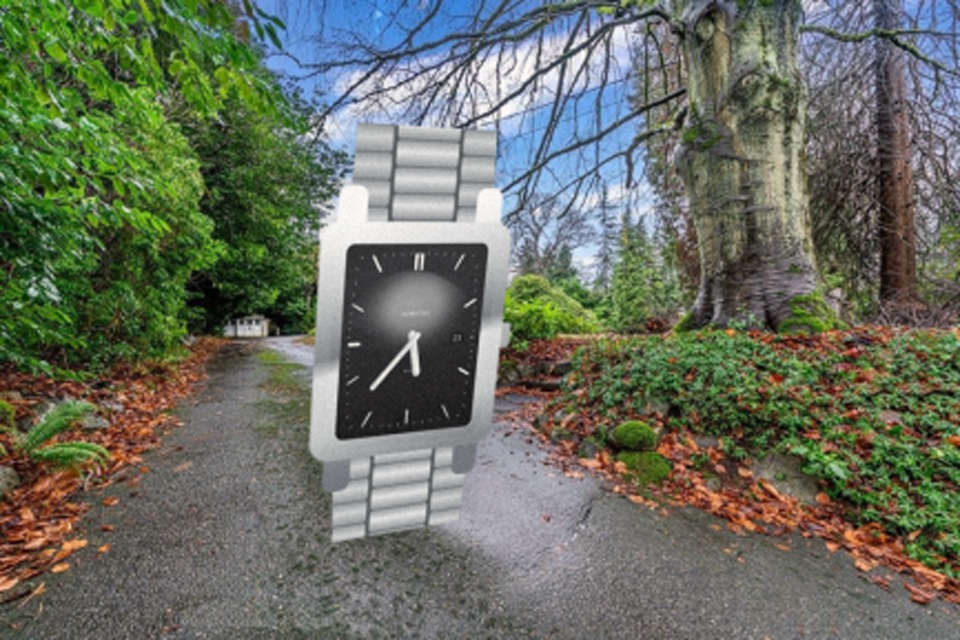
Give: 5h37
